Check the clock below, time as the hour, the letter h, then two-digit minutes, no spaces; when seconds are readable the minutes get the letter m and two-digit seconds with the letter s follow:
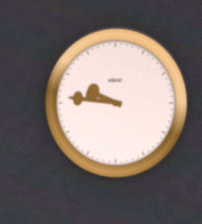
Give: 9h46
